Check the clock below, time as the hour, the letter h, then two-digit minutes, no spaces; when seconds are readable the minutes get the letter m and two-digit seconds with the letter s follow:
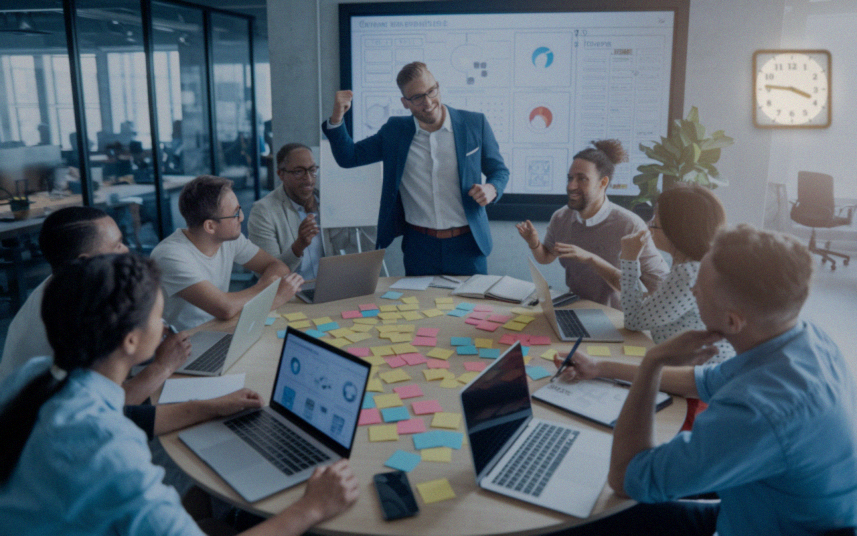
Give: 3h46
